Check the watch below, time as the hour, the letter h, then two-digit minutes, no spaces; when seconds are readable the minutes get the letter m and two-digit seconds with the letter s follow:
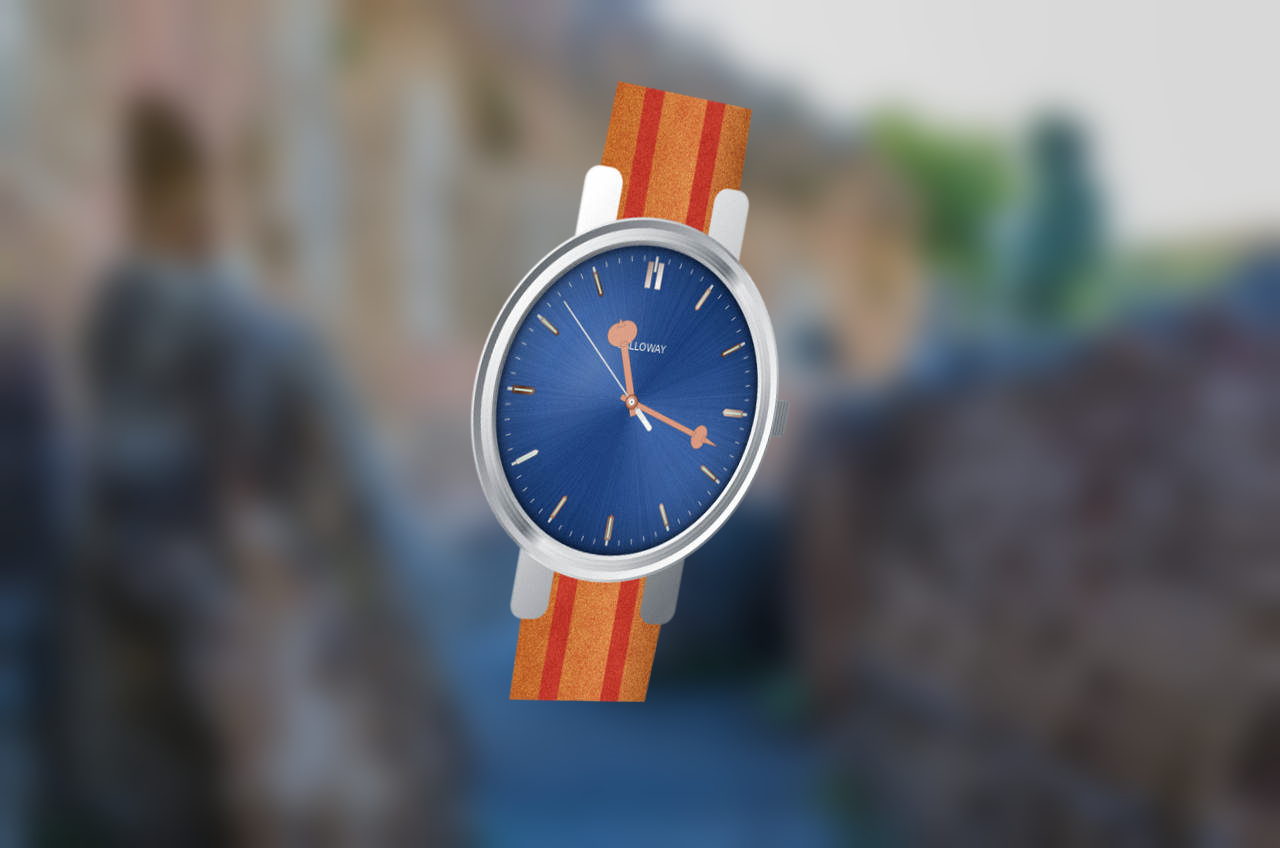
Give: 11h17m52s
